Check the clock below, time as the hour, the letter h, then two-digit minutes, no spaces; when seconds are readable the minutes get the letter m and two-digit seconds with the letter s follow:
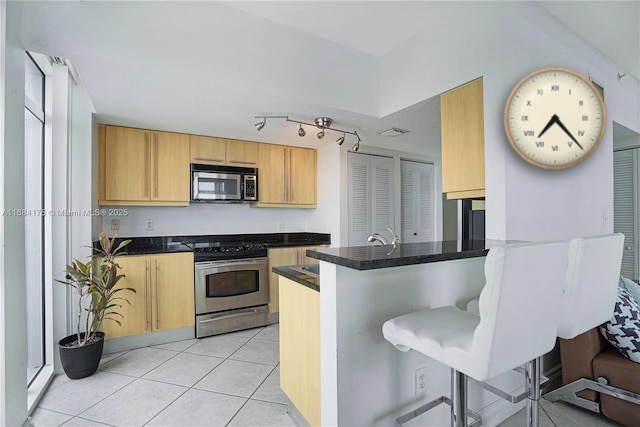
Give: 7h23
